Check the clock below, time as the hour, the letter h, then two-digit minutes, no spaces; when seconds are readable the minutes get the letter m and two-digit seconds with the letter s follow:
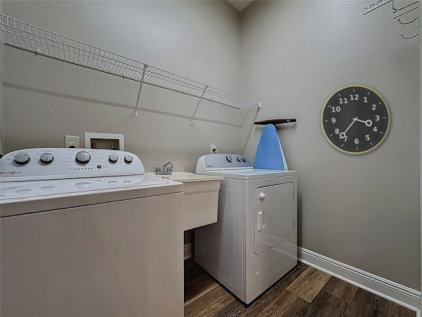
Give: 3h37
